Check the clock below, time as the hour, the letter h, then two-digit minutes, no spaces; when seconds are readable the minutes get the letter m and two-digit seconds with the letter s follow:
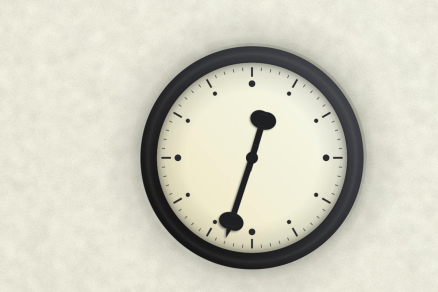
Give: 12h33
